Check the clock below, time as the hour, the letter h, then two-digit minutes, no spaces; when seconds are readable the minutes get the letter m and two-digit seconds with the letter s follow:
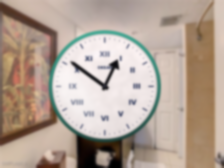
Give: 12h51
